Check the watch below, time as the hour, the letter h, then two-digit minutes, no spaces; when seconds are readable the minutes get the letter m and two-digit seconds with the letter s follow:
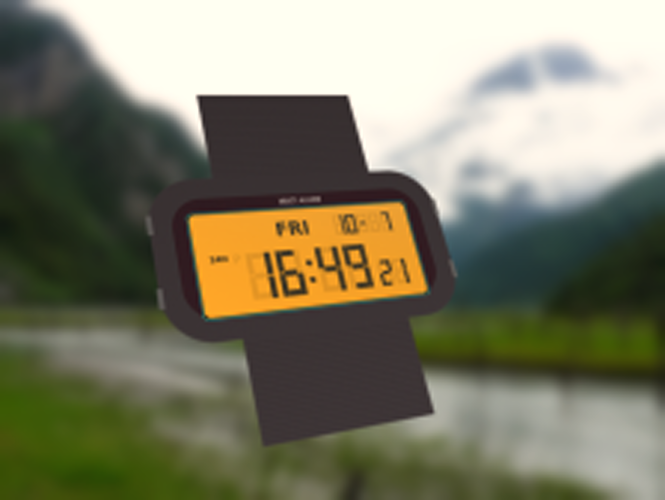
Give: 16h49m21s
